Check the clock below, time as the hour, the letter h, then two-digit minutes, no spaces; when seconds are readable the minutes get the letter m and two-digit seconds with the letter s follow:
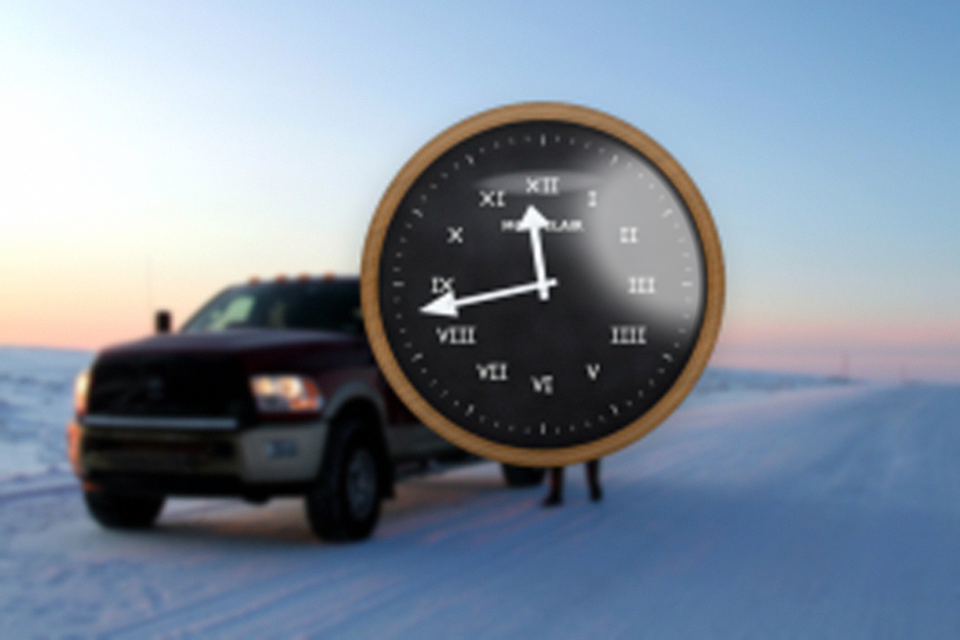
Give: 11h43
